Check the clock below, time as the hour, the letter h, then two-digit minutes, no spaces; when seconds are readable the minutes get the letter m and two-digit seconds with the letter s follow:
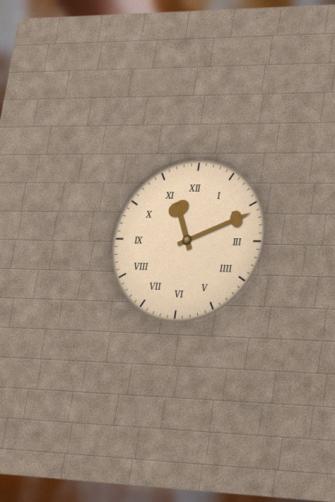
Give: 11h11
